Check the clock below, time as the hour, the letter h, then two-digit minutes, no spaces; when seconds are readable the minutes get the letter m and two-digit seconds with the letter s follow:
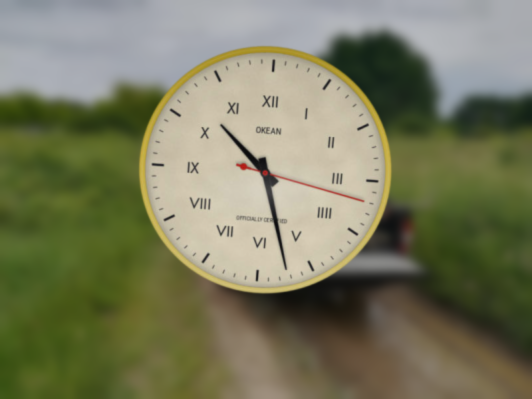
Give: 10h27m17s
